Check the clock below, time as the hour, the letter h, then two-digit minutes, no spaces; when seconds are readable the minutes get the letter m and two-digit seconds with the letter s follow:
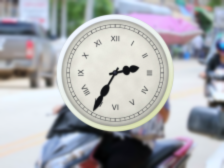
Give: 2h35
